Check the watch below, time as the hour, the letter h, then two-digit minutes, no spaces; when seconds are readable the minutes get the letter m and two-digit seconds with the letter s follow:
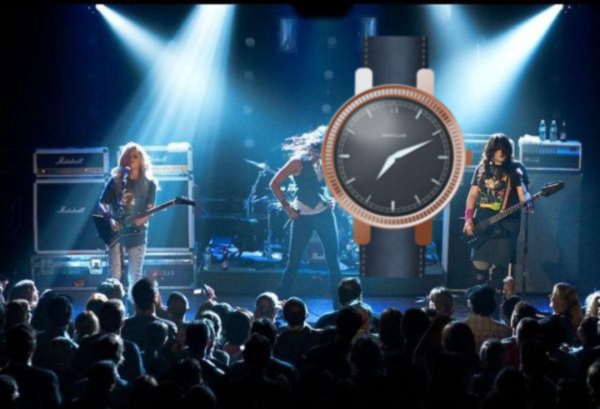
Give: 7h11
